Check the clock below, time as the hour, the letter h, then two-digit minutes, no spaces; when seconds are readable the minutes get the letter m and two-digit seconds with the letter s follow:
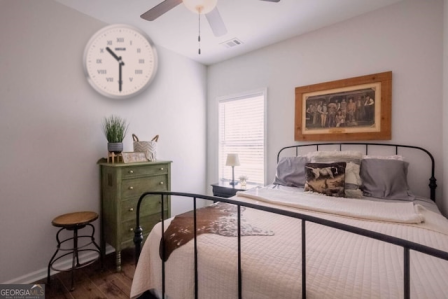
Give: 10h30
